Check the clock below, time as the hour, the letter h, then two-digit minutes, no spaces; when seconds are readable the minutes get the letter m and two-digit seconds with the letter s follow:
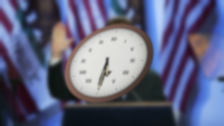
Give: 5h30
